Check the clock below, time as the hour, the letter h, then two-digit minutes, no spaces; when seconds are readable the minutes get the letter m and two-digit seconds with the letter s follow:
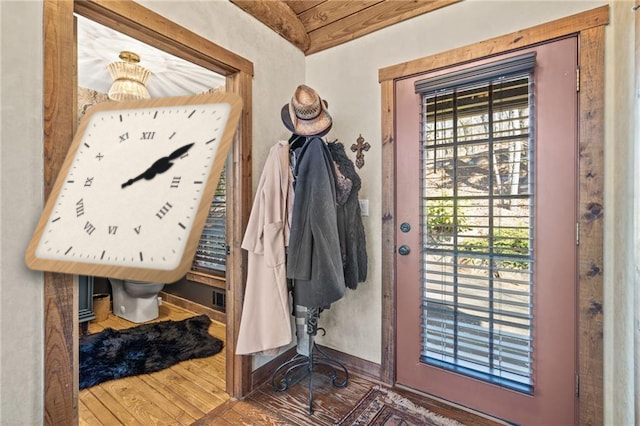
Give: 2h09
